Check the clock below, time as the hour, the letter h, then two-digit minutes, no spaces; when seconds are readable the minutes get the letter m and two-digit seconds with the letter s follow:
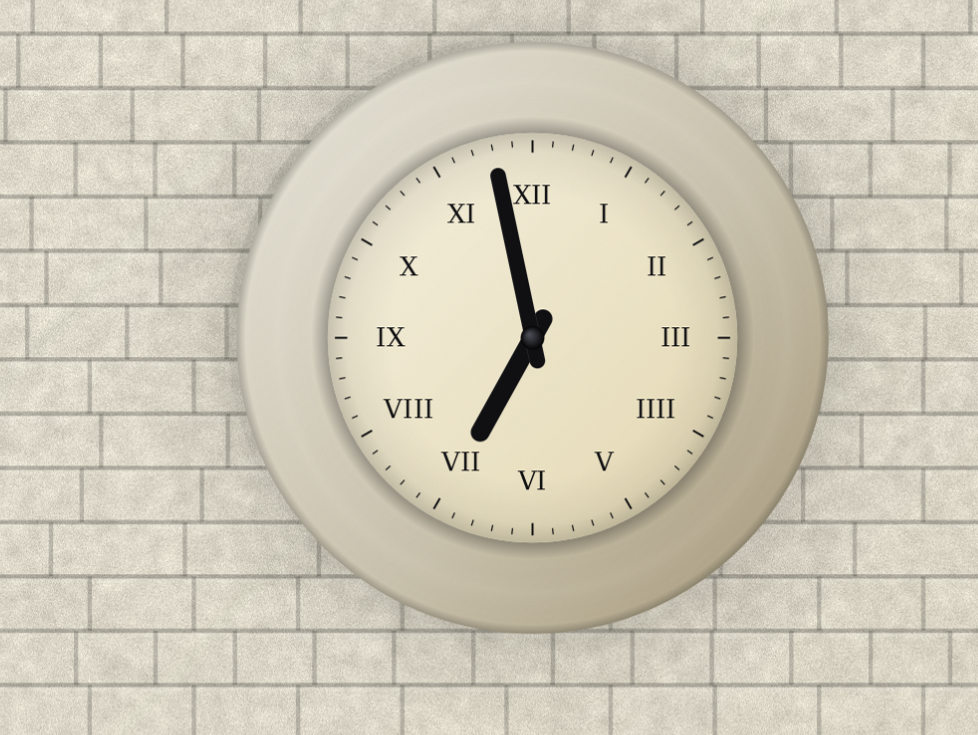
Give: 6h58
